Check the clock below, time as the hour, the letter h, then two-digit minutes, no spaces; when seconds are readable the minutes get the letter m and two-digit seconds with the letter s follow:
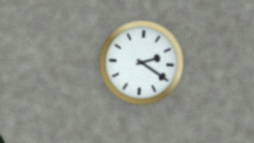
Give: 2h20
